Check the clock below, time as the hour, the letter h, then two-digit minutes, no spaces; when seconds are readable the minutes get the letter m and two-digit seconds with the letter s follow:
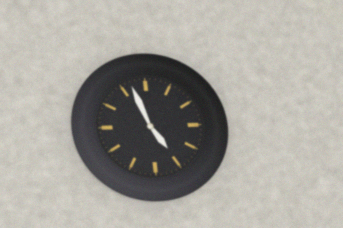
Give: 4h57
